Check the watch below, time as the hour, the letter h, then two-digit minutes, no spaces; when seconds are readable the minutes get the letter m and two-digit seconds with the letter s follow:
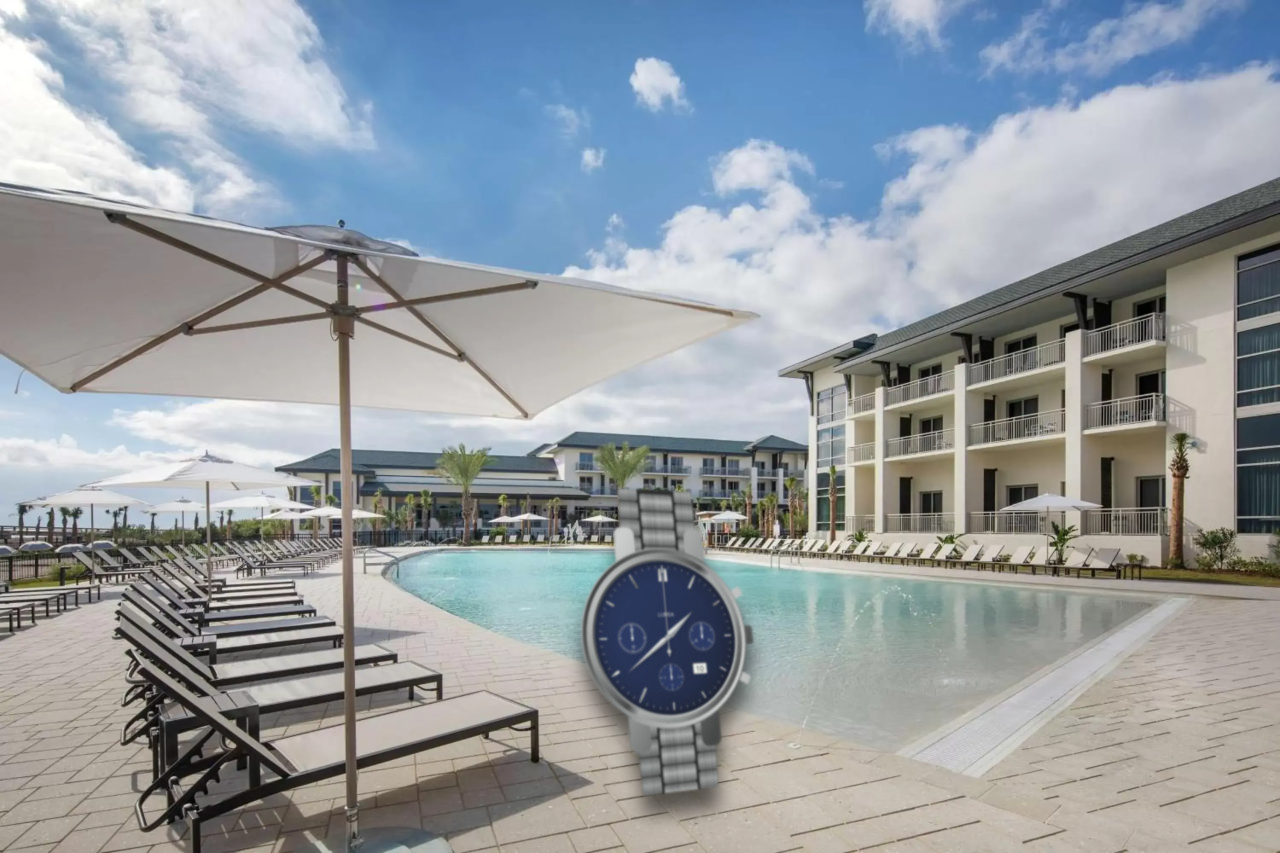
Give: 1h39
